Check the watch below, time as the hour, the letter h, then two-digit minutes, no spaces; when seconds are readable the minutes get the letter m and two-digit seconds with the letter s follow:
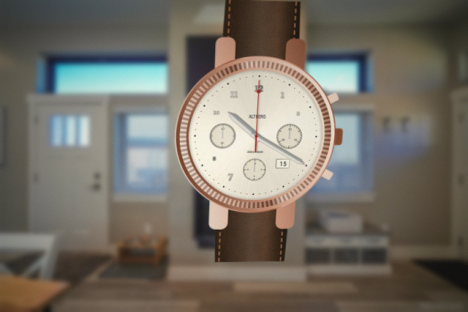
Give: 10h20
